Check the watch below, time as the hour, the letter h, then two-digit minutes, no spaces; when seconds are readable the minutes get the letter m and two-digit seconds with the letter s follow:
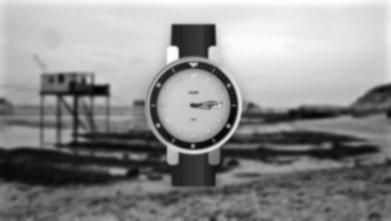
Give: 3h14
